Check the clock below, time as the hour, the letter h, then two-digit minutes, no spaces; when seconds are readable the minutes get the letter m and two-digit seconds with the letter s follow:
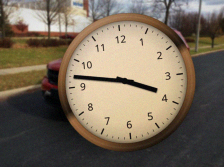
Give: 3h47
